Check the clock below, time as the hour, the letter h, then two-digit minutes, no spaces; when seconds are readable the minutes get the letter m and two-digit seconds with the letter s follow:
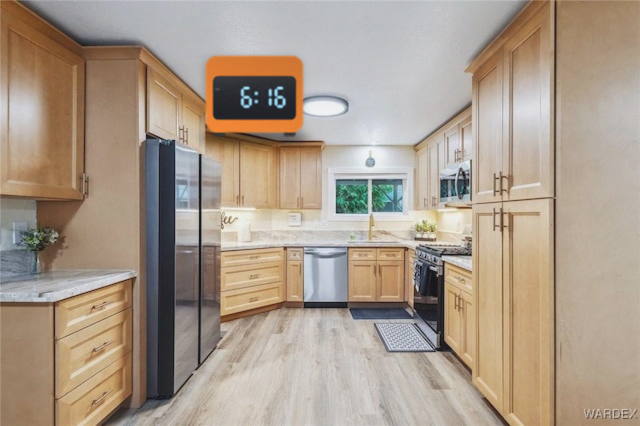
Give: 6h16
